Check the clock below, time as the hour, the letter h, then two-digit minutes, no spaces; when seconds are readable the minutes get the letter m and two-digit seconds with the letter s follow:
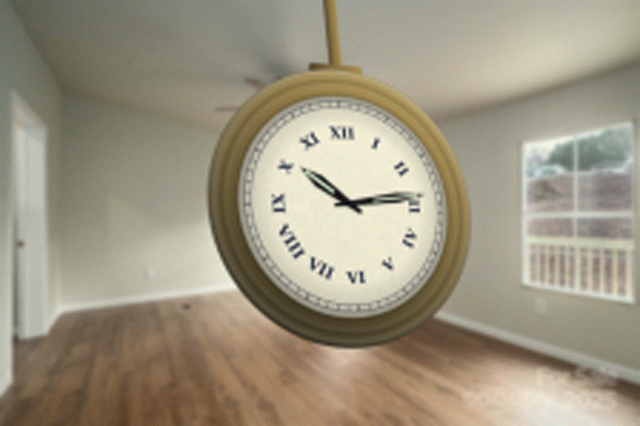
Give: 10h14
